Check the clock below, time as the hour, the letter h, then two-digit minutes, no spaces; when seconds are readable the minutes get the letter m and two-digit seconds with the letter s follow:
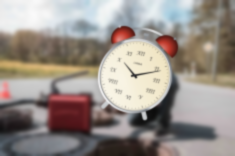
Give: 10h11
